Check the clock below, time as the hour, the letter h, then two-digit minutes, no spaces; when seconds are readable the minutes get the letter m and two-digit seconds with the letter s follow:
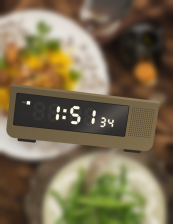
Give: 1h51m34s
